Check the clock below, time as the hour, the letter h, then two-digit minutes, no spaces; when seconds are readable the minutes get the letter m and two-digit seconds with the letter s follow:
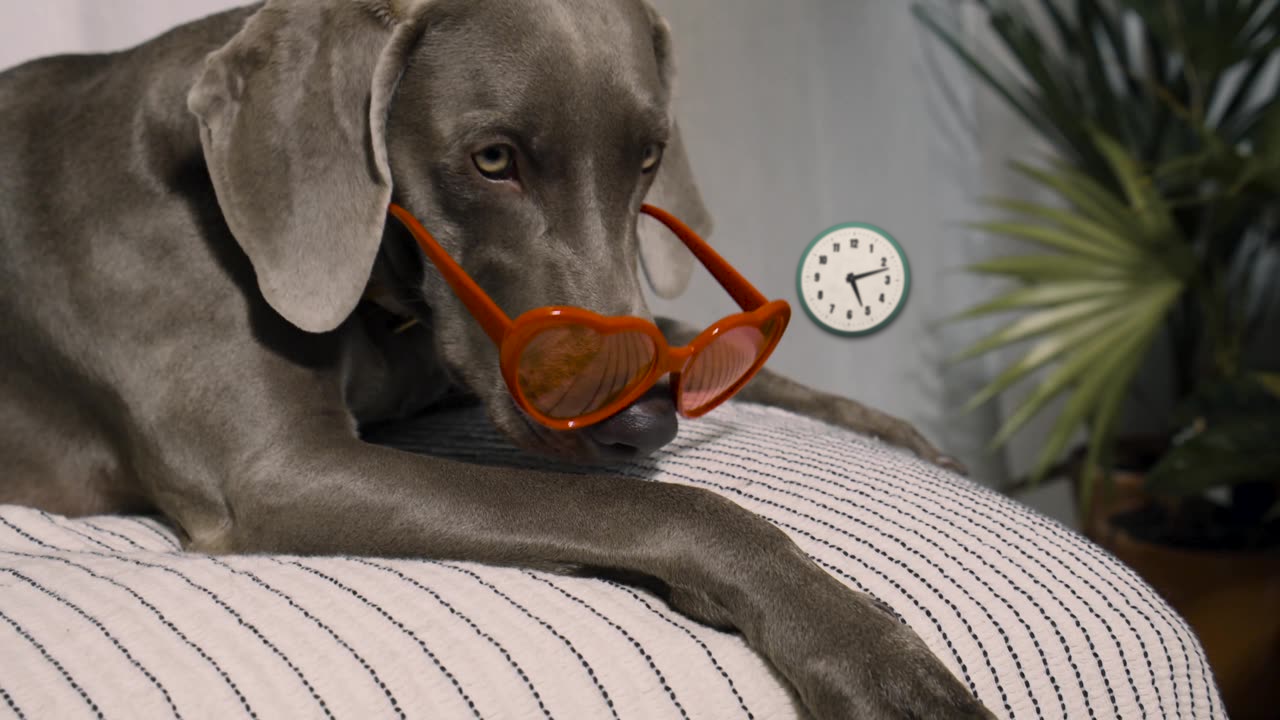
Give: 5h12
